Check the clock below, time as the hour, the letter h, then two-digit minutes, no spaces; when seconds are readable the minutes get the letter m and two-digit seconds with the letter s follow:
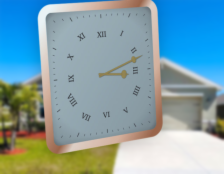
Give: 3h12
